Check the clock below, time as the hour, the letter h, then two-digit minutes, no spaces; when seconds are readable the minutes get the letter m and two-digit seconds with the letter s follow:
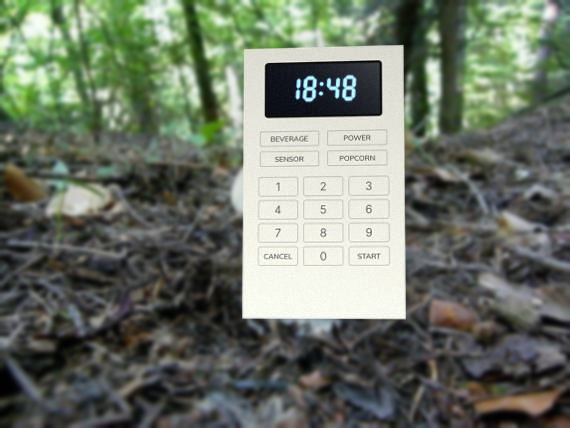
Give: 18h48
